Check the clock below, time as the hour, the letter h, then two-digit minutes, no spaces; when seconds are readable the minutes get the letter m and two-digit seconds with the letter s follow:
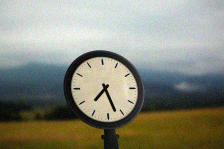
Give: 7h27
